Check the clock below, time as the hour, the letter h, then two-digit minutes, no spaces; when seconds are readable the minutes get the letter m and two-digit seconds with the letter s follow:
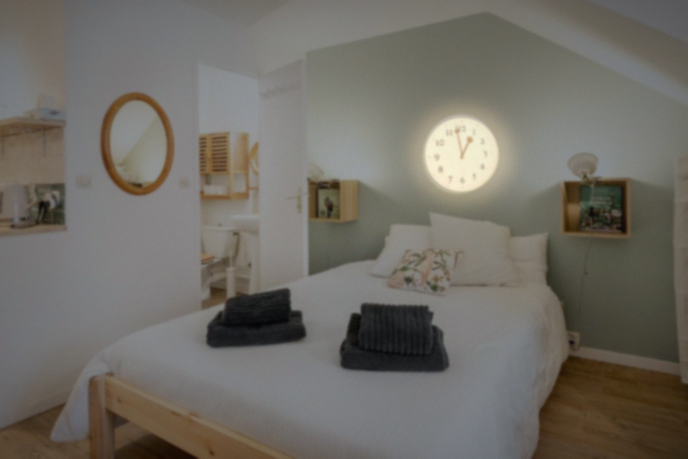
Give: 12h58
